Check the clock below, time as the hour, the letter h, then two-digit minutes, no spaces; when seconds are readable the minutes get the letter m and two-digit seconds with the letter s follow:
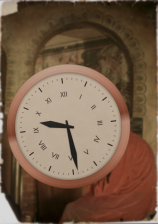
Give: 9h29
